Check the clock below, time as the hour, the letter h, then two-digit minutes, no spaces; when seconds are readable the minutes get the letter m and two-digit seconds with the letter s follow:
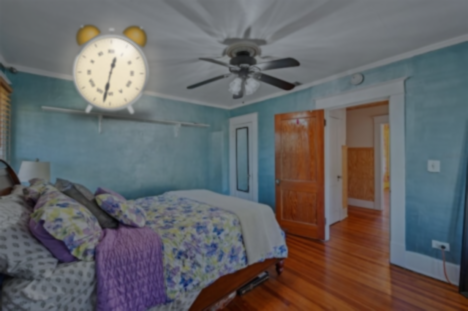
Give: 12h32
